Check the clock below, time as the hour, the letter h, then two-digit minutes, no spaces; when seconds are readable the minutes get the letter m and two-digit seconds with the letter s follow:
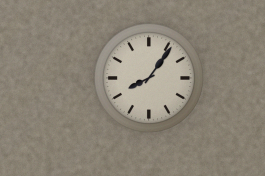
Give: 8h06
